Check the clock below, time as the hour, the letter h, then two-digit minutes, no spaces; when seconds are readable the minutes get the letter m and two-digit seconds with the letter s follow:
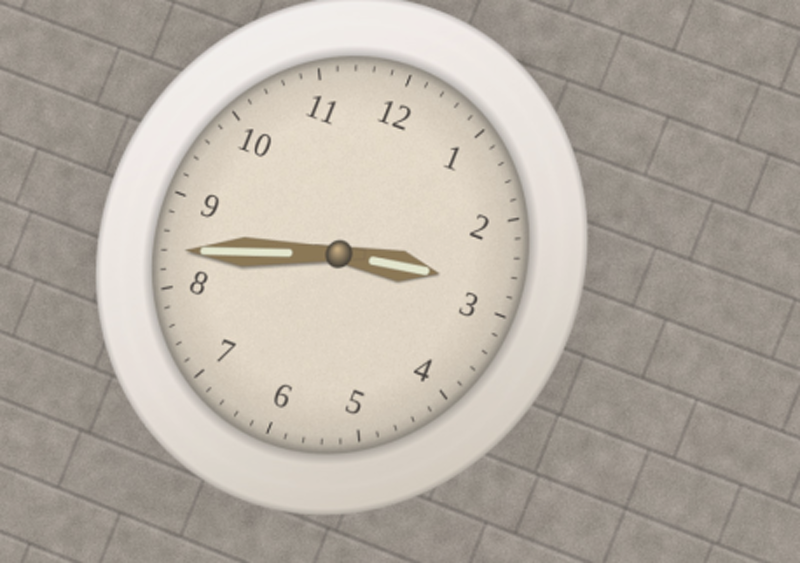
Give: 2h42
